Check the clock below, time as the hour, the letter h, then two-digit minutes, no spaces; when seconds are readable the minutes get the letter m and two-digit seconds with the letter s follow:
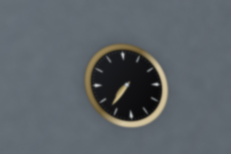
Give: 7h37
